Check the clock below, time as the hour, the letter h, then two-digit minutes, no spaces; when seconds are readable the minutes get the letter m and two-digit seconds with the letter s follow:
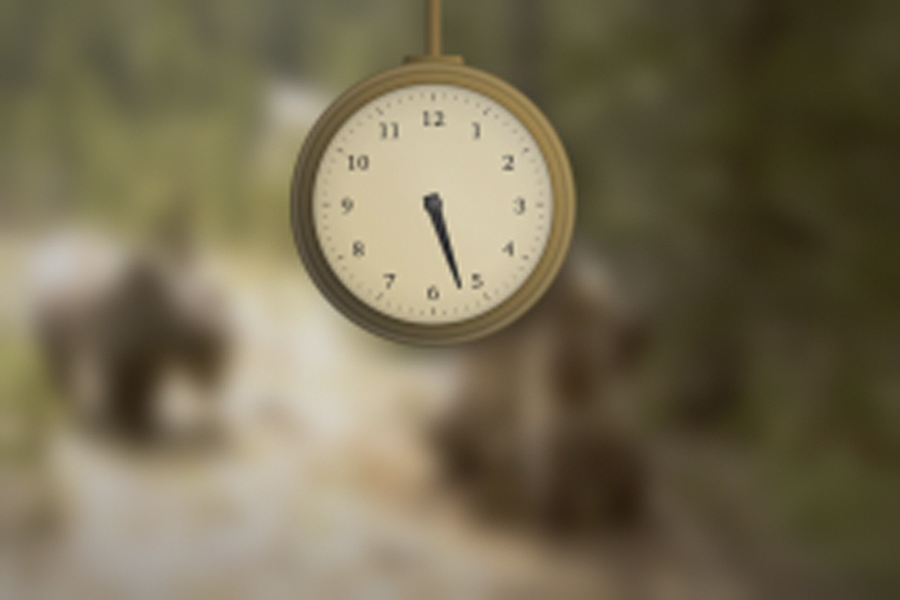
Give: 5h27
